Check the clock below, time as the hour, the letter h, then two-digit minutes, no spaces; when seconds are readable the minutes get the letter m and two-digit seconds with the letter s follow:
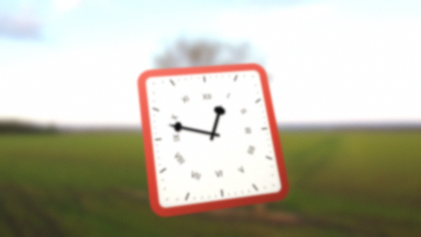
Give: 12h48
